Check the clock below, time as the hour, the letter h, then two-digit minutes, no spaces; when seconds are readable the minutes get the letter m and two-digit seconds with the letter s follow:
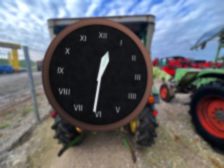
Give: 12h31
